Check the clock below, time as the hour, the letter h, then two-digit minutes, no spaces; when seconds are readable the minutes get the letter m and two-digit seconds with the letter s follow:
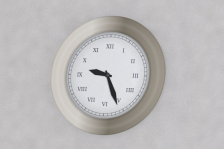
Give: 9h26
